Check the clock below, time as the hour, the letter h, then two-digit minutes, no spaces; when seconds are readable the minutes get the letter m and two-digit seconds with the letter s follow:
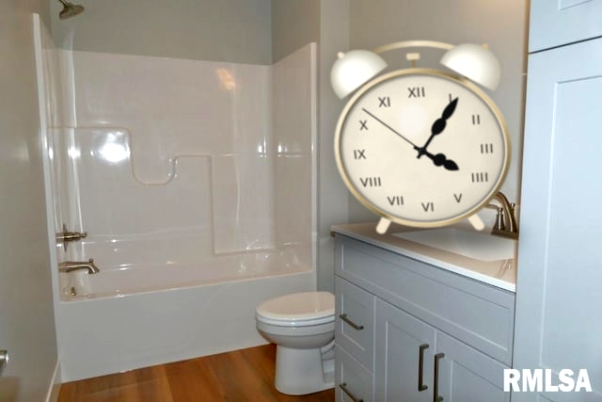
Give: 4h05m52s
